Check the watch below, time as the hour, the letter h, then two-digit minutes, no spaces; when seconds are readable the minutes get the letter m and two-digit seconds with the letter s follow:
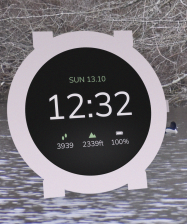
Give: 12h32
